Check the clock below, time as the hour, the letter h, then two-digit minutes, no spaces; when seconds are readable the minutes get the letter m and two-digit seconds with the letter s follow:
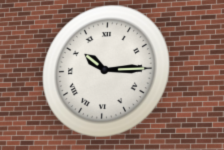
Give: 10h15
